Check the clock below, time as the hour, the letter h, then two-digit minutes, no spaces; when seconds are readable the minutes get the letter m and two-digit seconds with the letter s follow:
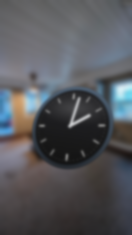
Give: 2h02
